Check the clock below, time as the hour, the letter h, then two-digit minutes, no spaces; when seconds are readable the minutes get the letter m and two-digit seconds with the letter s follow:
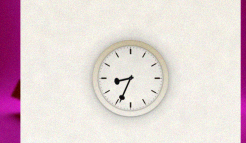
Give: 8h34
